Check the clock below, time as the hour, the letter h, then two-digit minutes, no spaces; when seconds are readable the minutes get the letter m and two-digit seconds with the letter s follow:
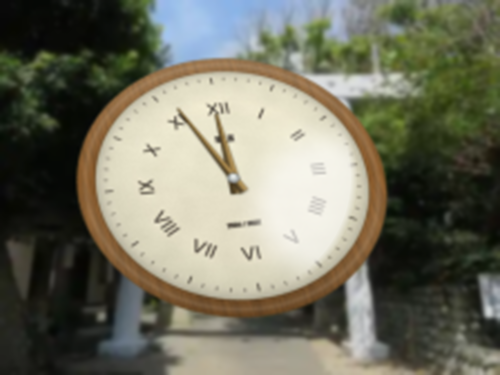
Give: 11h56
